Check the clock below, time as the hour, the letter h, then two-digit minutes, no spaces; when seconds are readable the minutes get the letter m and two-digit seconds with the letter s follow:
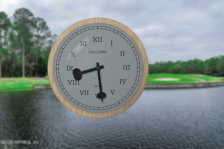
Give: 8h29
